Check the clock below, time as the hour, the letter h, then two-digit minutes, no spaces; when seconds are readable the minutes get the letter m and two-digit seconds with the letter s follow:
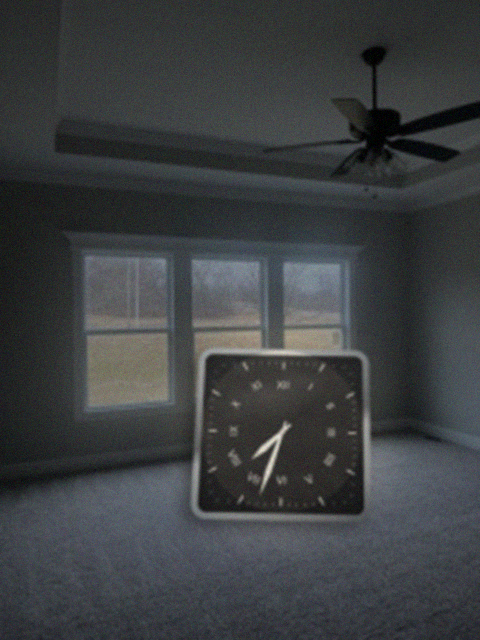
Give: 7h33
